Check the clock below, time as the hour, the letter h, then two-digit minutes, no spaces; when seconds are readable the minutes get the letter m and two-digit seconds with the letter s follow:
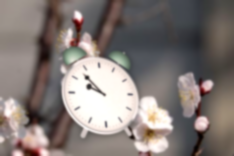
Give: 9h53
